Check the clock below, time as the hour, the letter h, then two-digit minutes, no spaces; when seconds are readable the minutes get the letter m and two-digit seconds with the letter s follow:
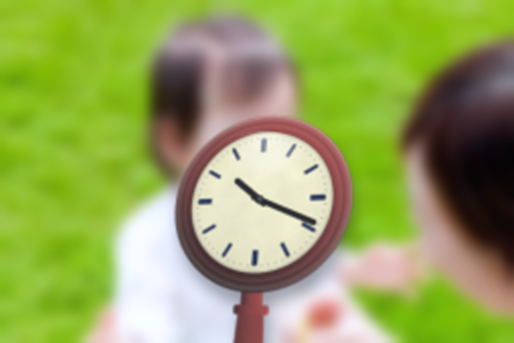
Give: 10h19
